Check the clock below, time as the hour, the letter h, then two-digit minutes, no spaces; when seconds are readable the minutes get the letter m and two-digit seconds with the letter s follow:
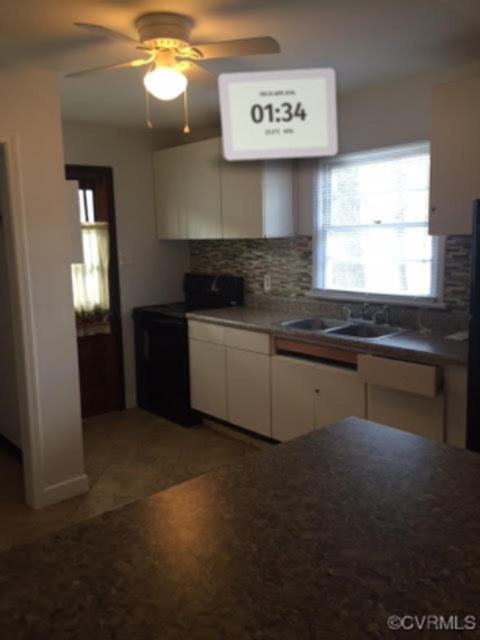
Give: 1h34
